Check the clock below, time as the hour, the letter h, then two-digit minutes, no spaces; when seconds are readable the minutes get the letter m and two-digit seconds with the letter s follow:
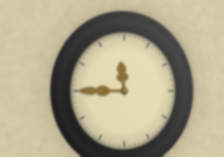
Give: 11h45
